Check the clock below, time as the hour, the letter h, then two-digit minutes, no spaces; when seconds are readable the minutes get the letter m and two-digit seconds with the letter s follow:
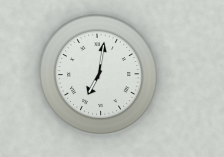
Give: 7h02
